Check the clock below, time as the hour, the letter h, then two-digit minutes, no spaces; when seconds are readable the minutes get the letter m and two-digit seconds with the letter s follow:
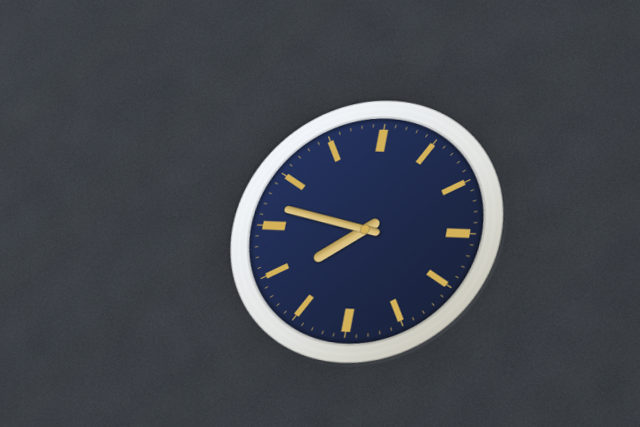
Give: 7h47
